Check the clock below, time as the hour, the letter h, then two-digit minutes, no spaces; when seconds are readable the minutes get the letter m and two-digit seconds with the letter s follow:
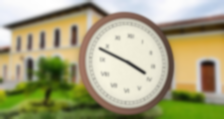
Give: 3h48
